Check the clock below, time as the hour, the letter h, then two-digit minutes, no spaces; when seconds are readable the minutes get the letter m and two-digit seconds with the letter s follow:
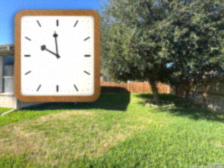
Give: 9h59
